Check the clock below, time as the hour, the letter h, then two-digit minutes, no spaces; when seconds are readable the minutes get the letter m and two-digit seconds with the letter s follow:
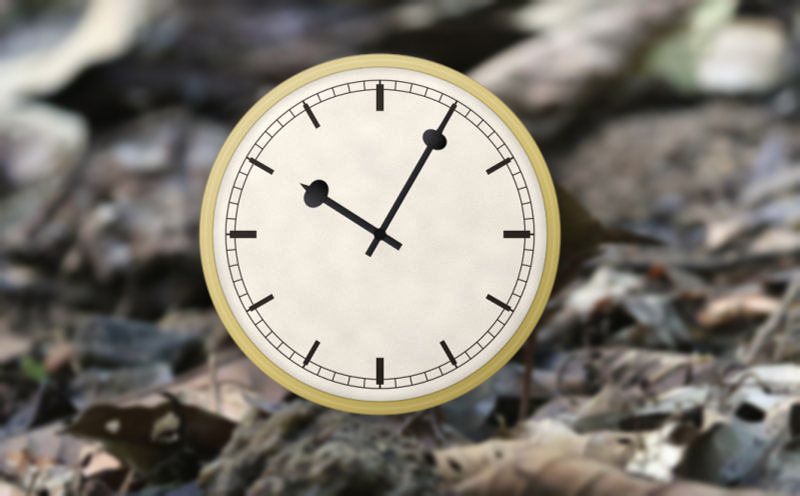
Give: 10h05
